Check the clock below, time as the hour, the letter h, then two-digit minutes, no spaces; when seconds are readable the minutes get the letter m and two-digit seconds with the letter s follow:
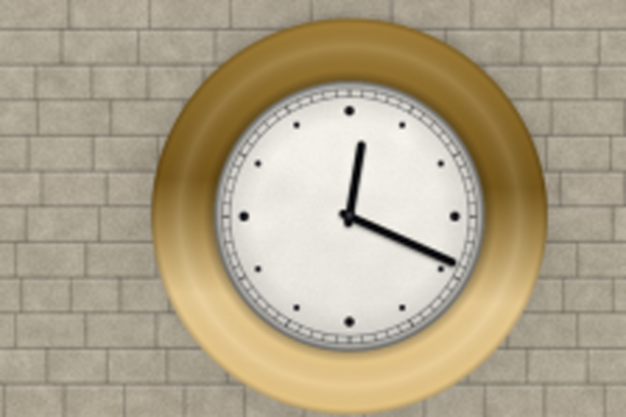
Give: 12h19
